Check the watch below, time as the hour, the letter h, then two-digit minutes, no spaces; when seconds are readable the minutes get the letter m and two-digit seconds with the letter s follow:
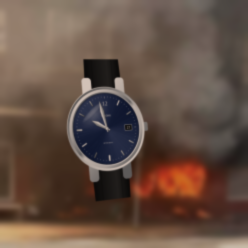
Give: 9h58
